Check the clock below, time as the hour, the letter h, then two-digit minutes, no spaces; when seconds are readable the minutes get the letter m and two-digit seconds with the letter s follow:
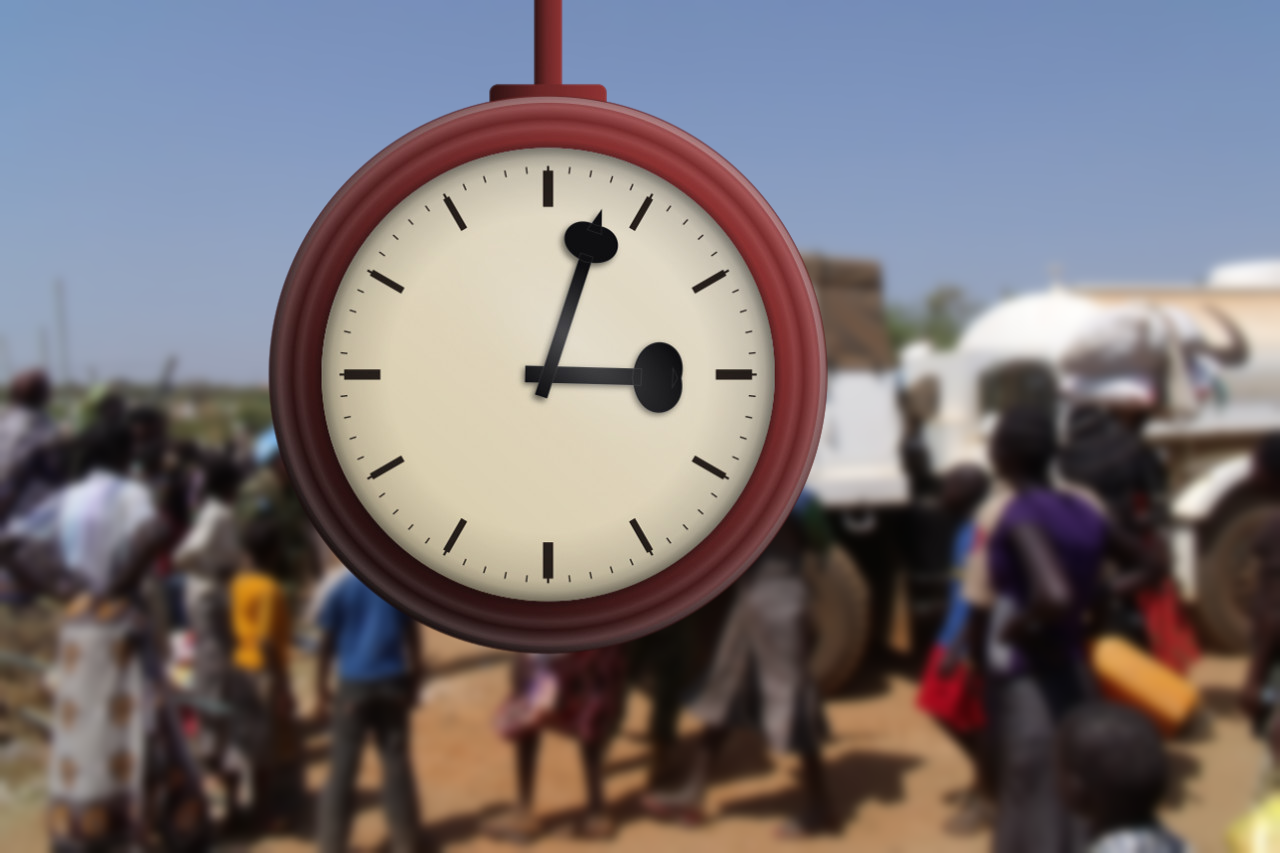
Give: 3h03
